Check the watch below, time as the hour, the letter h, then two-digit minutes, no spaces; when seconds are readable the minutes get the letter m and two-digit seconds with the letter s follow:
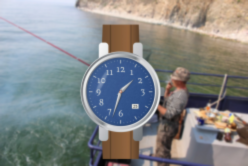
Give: 1h33
